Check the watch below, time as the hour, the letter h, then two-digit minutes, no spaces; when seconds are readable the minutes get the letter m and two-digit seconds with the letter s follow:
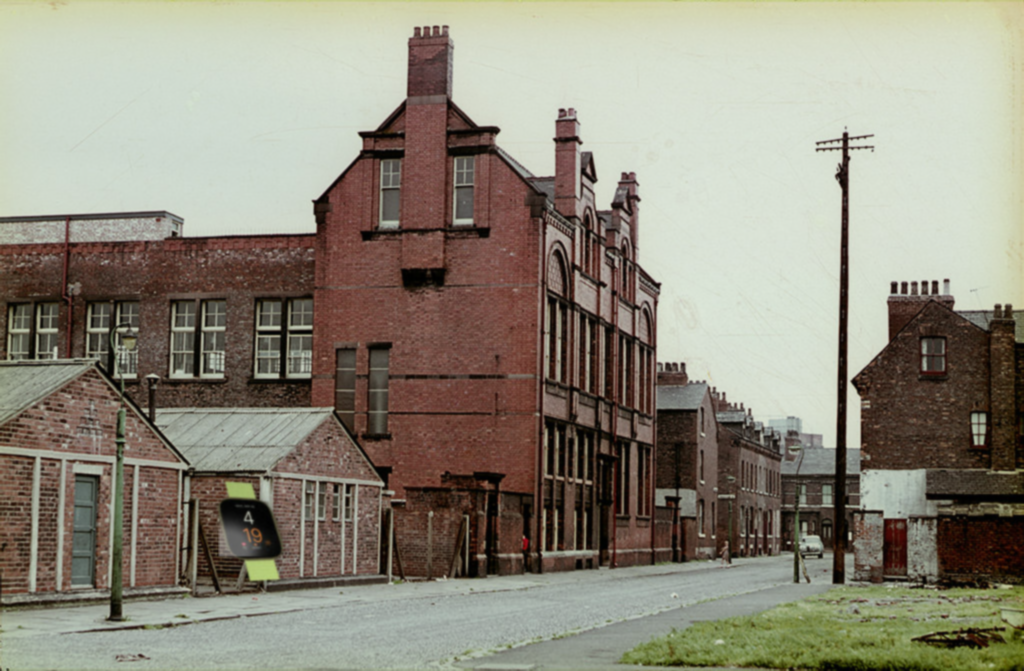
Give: 4h19
